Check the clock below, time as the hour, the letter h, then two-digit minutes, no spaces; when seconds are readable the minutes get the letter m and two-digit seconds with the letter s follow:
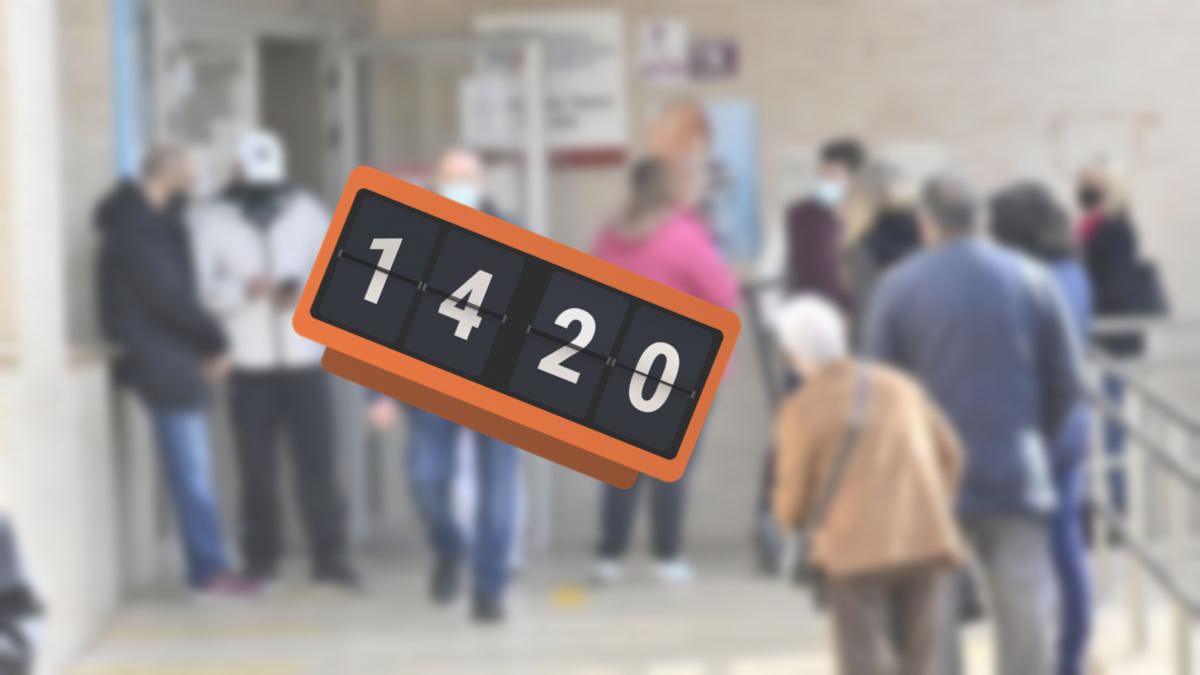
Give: 14h20
